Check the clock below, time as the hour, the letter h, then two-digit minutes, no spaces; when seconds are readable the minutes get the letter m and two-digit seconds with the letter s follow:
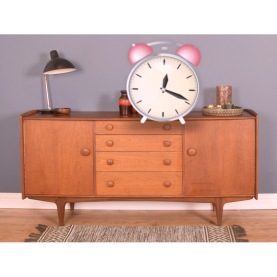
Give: 12h19
